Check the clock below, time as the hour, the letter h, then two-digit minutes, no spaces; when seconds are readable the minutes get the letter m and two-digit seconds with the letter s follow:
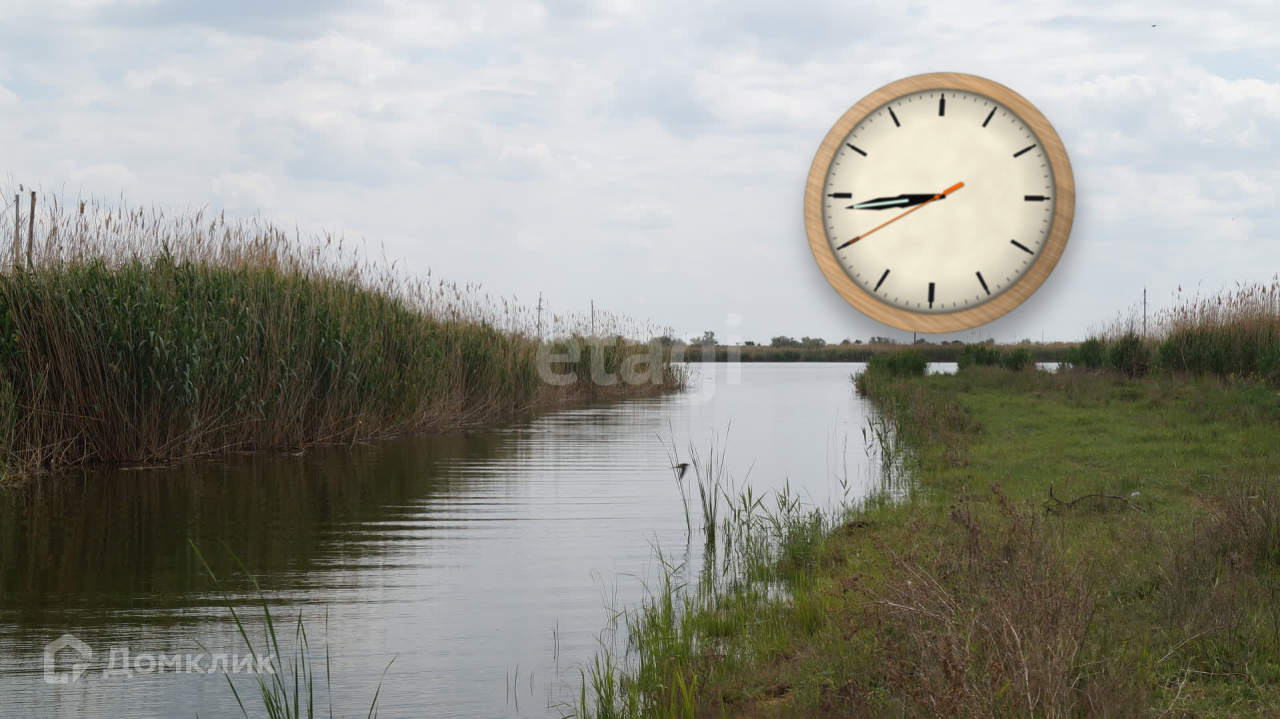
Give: 8h43m40s
